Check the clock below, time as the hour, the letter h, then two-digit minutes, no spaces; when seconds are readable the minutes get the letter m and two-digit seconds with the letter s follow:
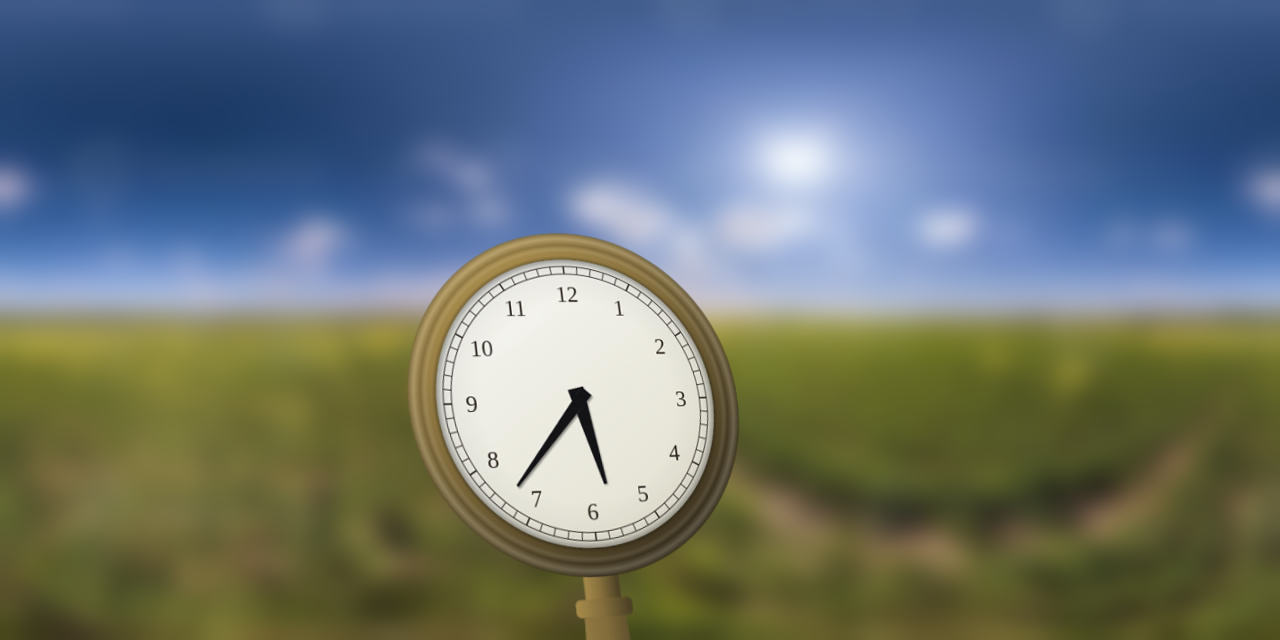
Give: 5h37
